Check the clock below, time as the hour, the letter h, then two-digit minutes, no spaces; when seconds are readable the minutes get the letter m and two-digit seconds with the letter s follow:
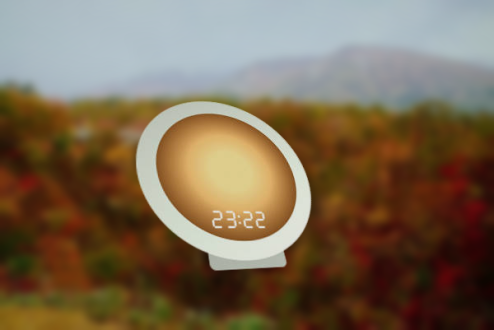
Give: 23h22
